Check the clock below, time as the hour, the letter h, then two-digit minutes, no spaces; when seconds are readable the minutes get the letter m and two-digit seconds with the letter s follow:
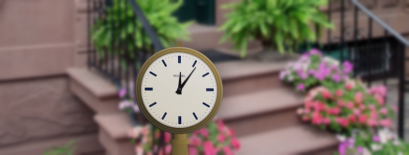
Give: 12h06
